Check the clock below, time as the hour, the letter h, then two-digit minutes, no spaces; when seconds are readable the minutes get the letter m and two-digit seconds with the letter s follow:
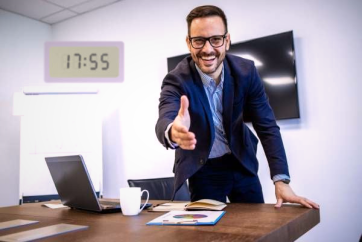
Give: 17h55
